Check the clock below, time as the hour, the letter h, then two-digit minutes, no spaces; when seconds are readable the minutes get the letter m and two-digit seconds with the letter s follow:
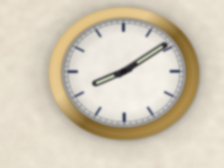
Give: 8h09
